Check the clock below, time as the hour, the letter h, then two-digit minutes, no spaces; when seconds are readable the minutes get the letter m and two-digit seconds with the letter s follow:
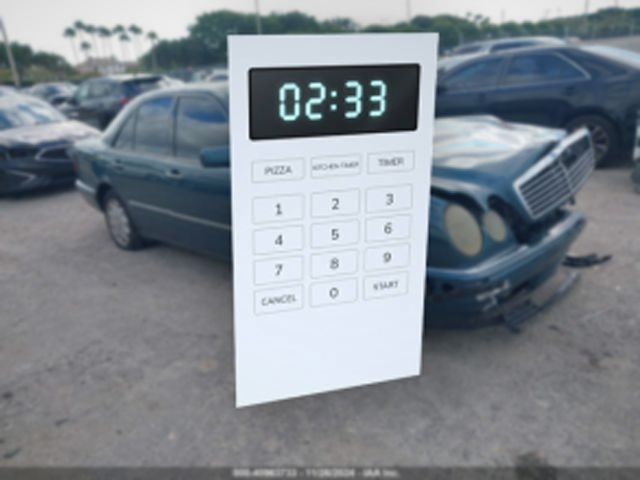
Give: 2h33
